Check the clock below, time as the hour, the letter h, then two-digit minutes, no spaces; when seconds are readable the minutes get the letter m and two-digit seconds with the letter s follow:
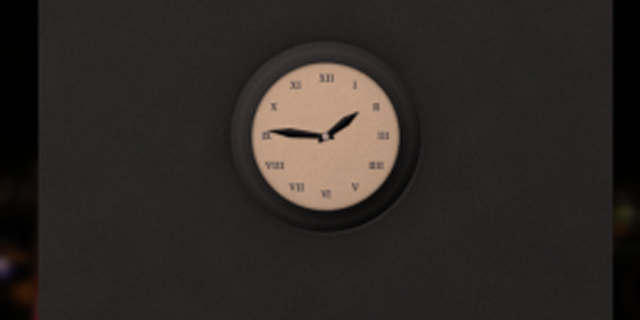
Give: 1h46
